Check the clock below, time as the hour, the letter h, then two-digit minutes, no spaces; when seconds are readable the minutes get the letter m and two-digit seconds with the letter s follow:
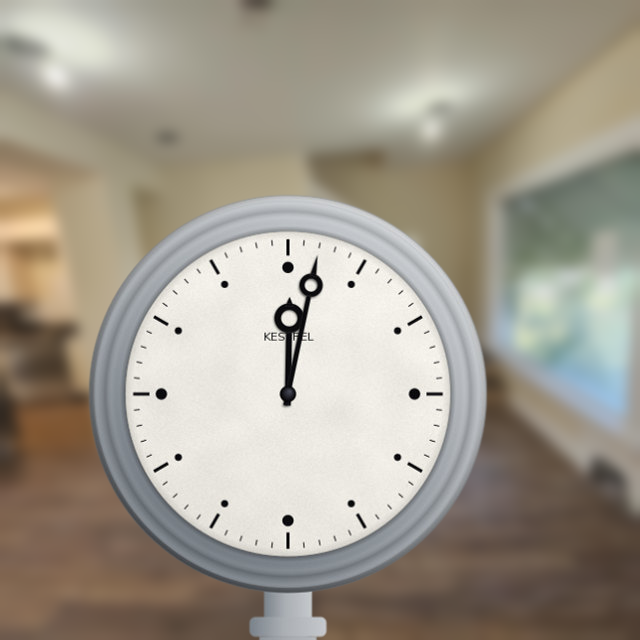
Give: 12h02
